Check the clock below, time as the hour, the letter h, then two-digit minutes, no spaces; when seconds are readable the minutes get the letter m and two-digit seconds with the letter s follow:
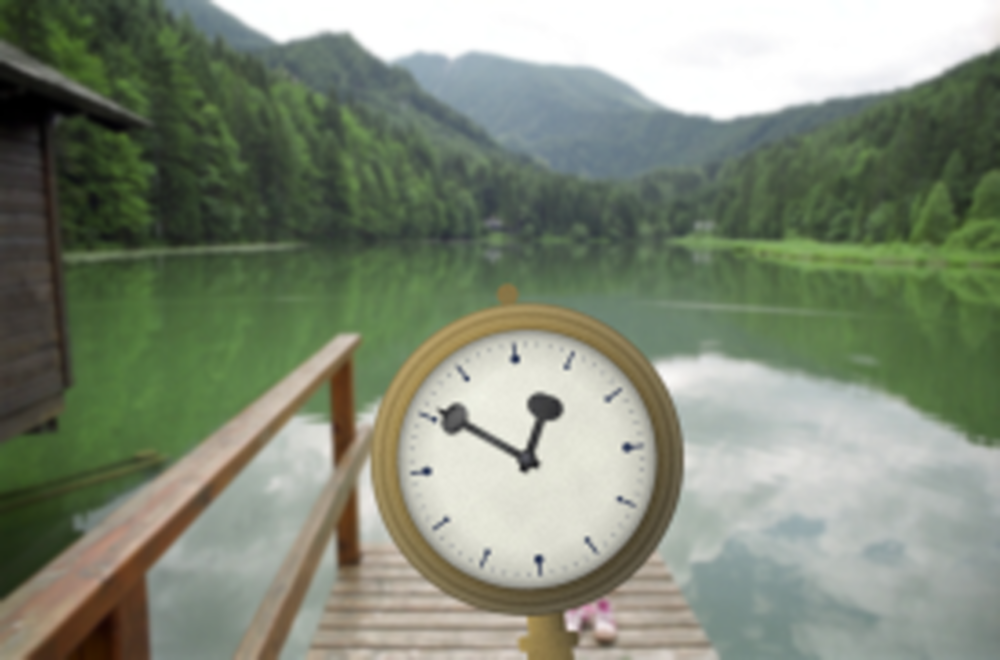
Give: 12h51
